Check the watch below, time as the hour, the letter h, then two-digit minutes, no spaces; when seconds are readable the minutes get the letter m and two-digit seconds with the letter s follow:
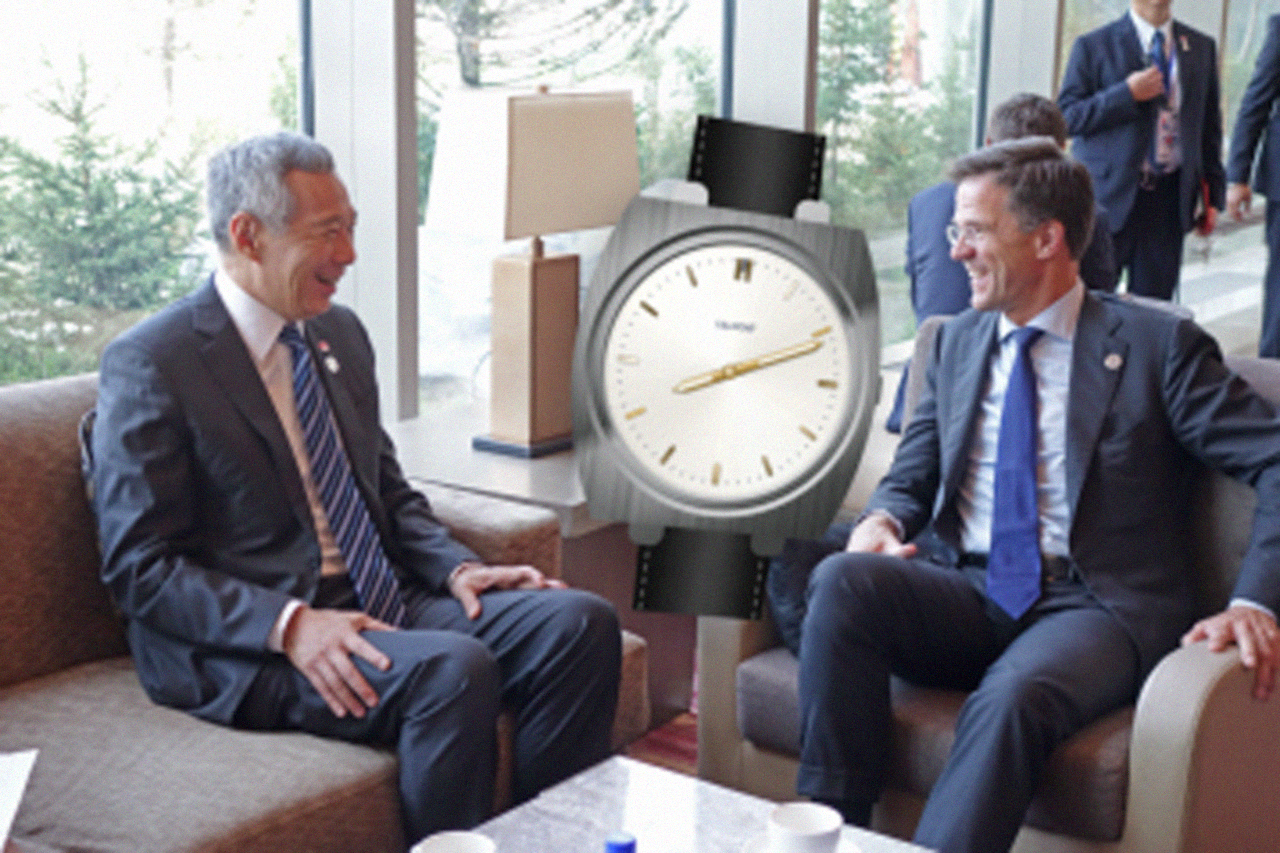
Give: 8h11
